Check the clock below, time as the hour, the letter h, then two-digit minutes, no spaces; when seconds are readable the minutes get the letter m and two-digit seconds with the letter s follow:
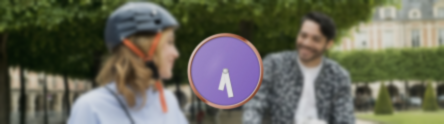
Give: 6h28
